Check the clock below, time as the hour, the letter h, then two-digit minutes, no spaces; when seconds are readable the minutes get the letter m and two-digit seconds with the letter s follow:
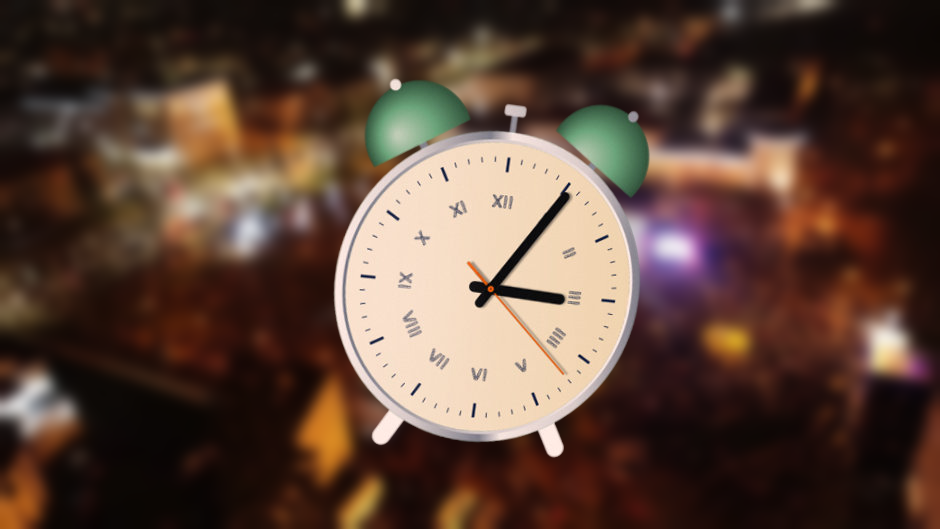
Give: 3h05m22s
